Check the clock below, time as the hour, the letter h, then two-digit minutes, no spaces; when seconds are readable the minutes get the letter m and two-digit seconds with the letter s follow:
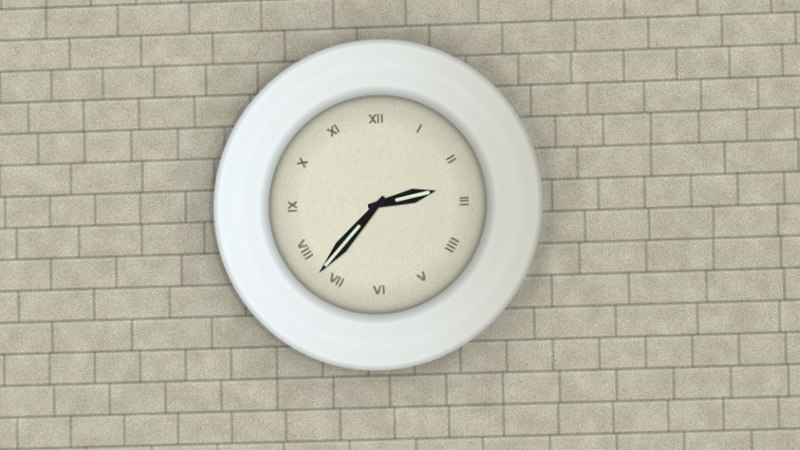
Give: 2h37
